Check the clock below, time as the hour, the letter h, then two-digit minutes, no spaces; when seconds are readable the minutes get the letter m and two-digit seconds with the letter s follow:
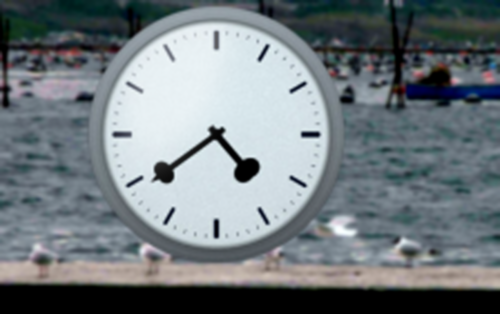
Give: 4h39
